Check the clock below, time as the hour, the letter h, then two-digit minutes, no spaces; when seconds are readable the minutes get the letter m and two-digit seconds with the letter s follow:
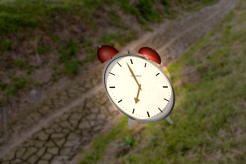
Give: 6h58
